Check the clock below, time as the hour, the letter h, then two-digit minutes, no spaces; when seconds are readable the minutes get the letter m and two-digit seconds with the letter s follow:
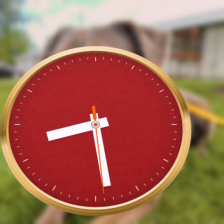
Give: 8h28m29s
